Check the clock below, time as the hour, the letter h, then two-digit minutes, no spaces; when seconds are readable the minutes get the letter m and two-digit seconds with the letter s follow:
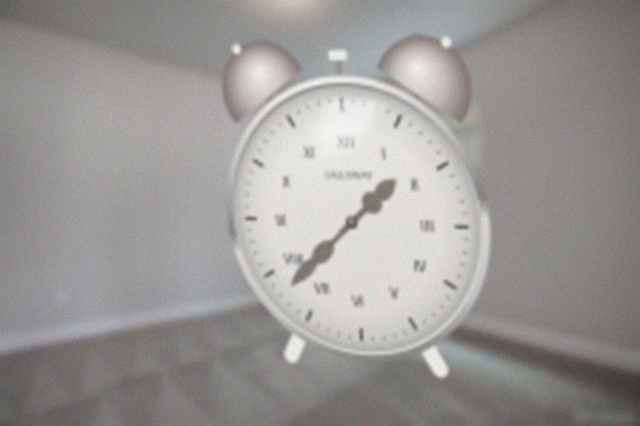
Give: 1h38
